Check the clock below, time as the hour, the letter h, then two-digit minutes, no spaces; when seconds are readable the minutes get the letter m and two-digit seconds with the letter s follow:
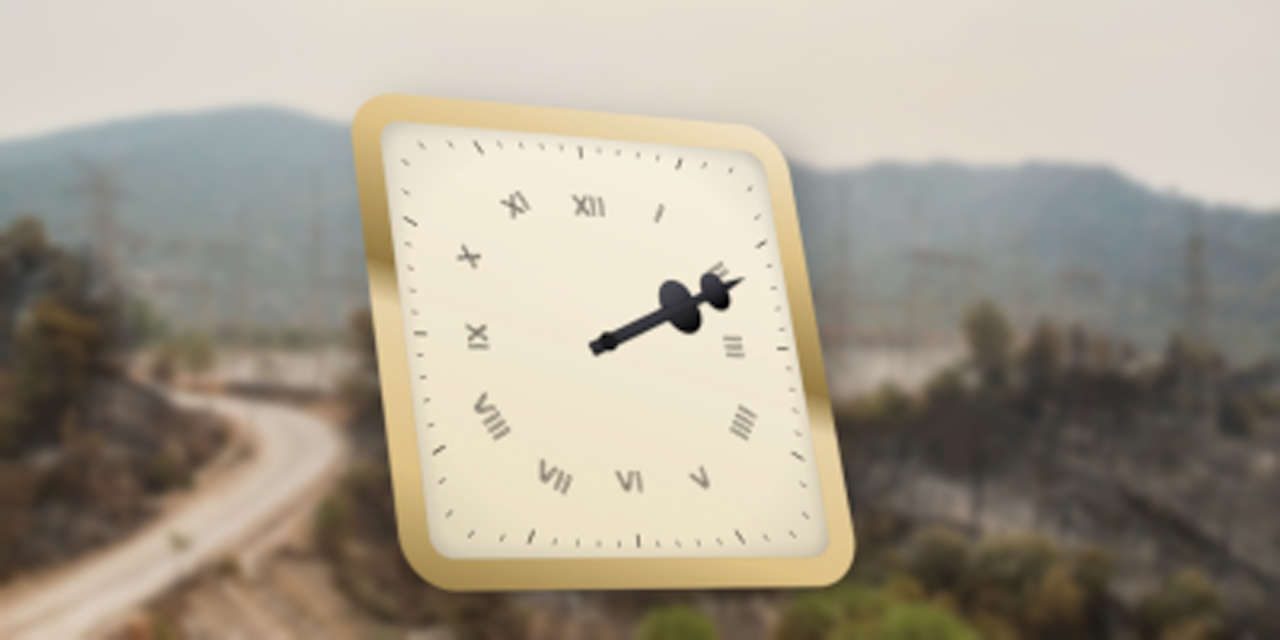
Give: 2h11
